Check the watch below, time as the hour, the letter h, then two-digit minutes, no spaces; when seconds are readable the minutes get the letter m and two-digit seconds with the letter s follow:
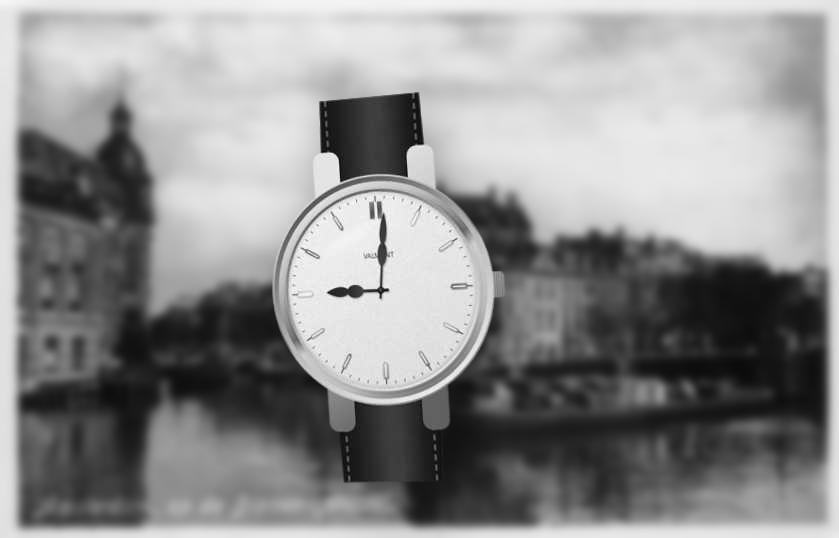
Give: 9h01
